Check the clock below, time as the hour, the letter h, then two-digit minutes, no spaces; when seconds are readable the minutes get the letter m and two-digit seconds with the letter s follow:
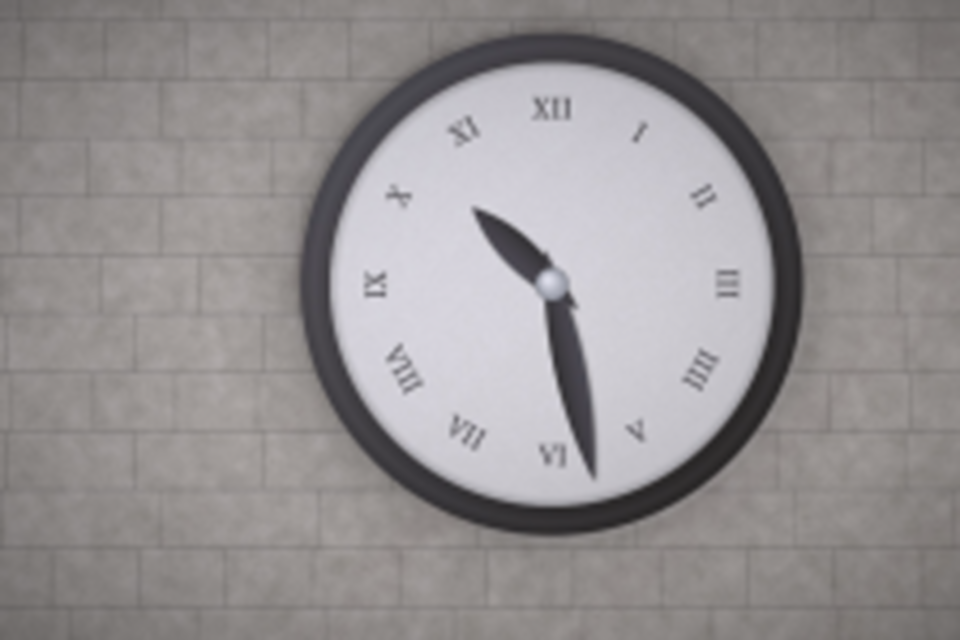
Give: 10h28
